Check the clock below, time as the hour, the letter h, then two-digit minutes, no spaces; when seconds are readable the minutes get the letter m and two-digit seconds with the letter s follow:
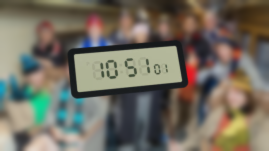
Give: 10h51m01s
